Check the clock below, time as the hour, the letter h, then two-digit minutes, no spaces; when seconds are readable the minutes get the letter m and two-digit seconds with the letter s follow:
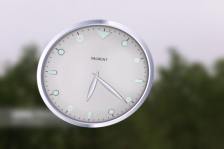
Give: 6h21
